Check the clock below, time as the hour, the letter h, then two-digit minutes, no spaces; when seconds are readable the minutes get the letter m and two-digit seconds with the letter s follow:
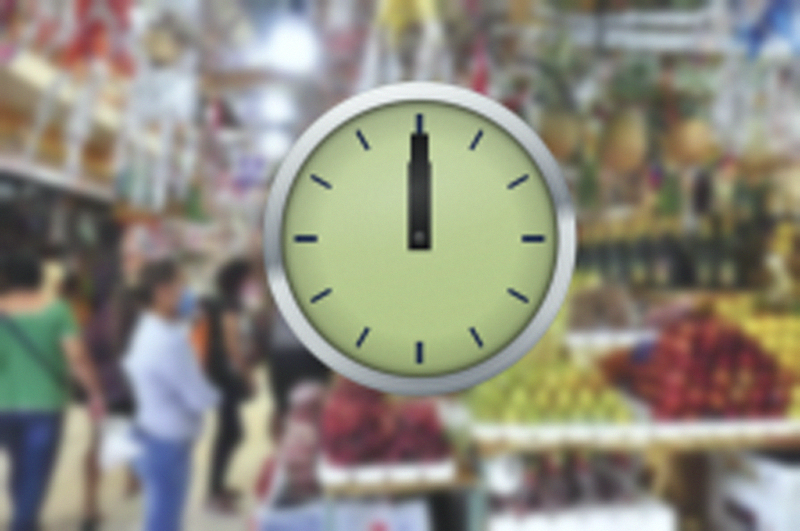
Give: 12h00
